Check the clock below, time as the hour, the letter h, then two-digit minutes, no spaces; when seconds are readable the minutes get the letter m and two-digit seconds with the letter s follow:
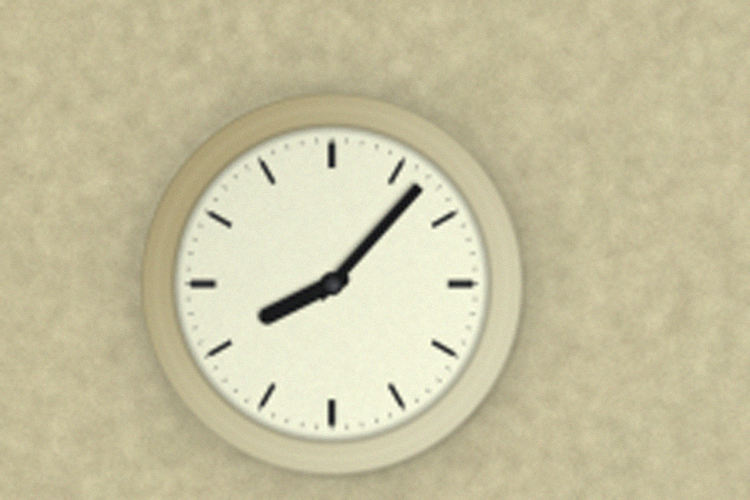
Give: 8h07
